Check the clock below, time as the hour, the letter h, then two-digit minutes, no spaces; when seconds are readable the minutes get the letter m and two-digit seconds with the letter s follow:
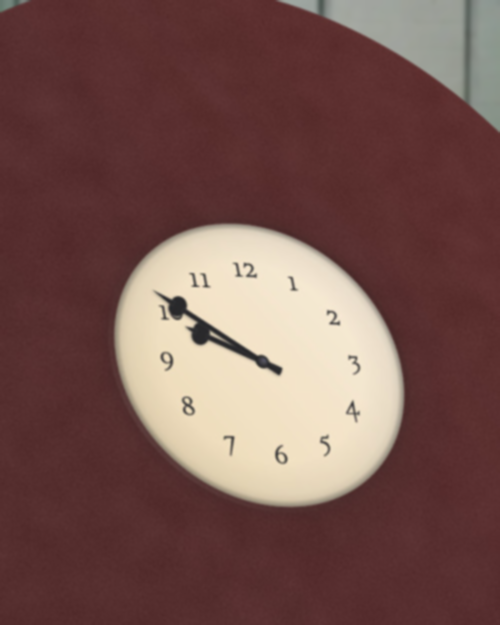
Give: 9h51
